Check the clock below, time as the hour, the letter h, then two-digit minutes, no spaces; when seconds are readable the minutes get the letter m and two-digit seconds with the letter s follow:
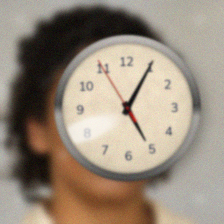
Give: 5h04m55s
